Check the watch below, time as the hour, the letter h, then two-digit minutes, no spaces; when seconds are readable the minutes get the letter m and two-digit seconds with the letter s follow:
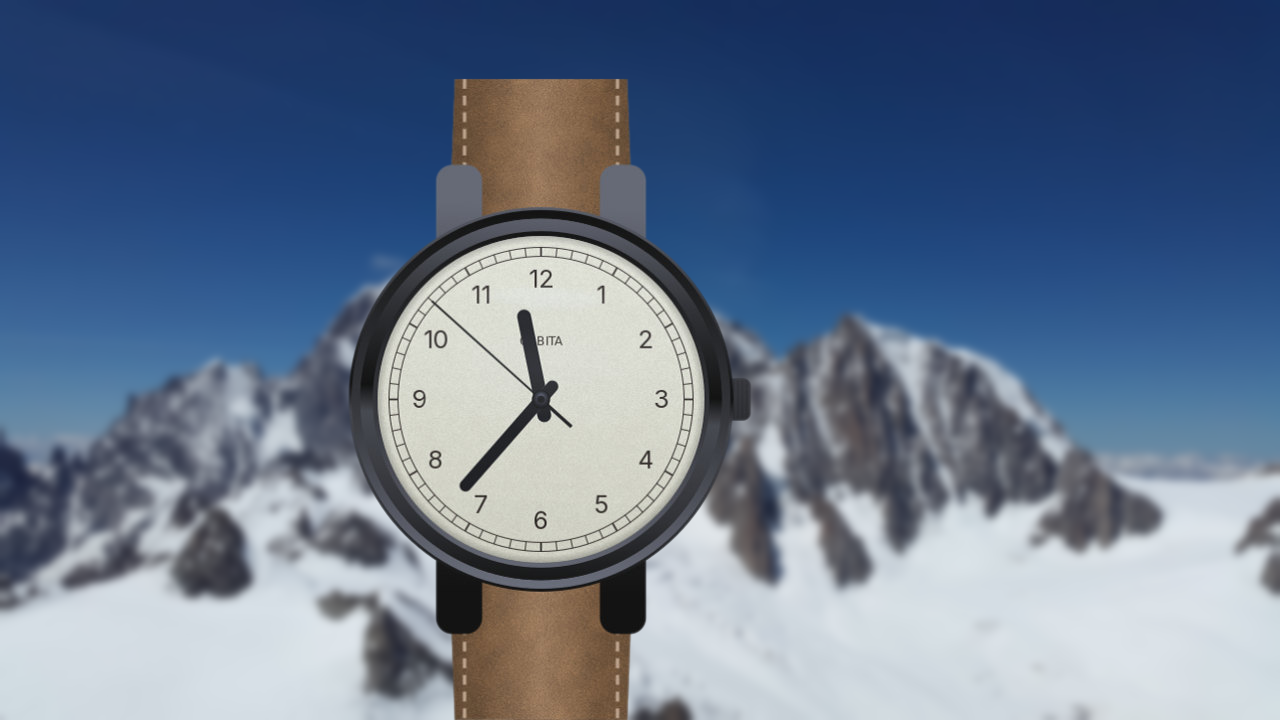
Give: 11h36m52s
